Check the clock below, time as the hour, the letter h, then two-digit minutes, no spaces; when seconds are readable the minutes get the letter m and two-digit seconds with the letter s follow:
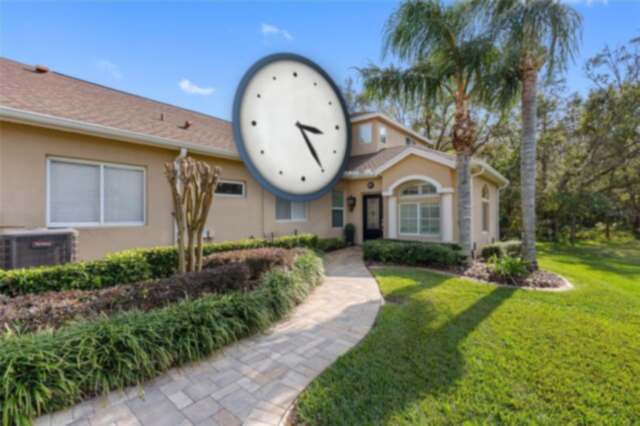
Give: 3h25
